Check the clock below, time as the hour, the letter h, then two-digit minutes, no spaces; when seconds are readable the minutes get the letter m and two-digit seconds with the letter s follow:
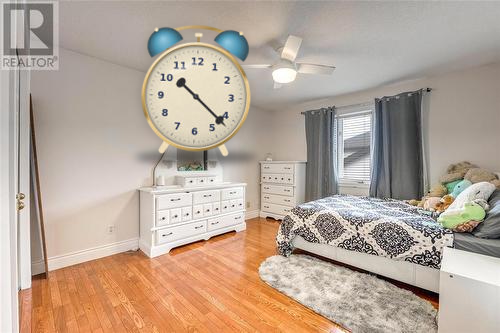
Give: 10h22
